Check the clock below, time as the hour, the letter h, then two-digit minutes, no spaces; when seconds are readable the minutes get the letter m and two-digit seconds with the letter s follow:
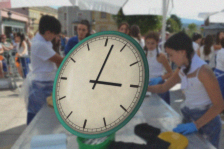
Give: 3h02
